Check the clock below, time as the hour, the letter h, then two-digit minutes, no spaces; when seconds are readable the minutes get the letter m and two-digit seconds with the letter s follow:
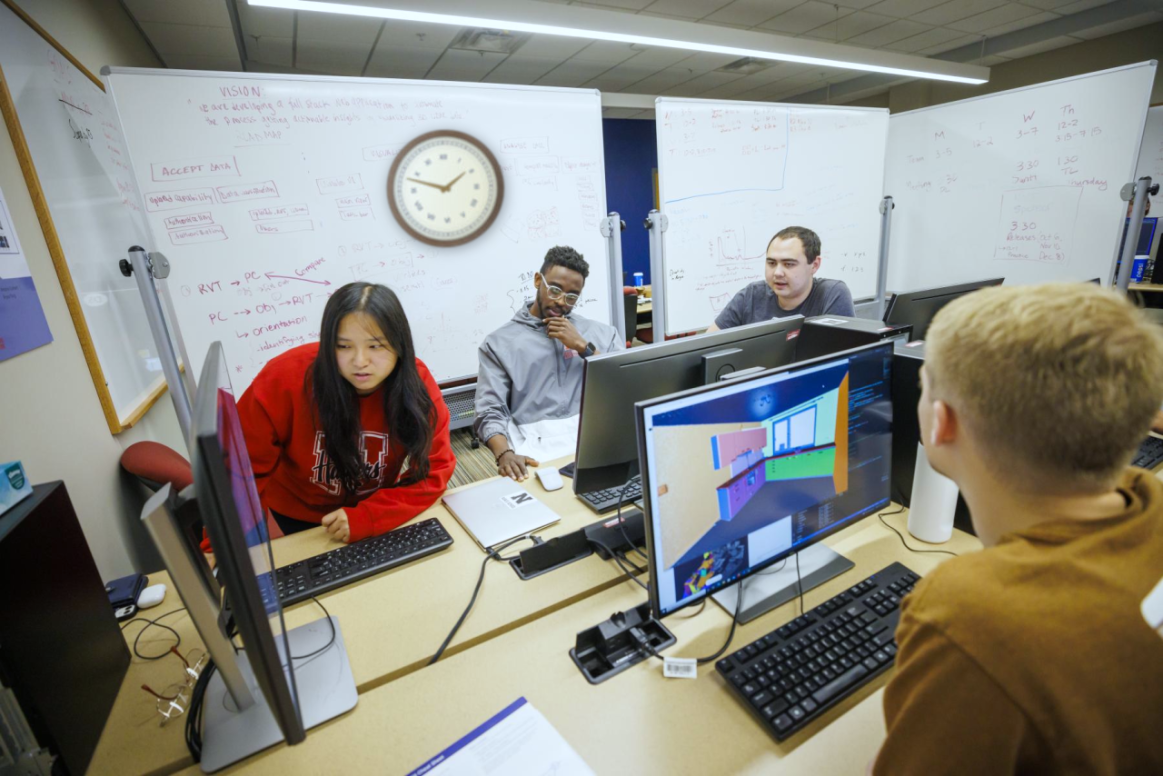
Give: 1h48
